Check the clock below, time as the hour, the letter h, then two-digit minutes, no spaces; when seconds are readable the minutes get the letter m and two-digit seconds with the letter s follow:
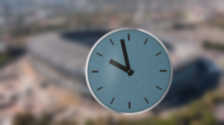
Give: 9h58
